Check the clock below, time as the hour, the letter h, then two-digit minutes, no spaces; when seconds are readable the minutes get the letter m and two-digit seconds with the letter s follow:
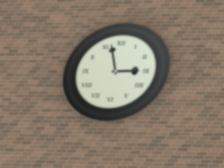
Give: 2h57
